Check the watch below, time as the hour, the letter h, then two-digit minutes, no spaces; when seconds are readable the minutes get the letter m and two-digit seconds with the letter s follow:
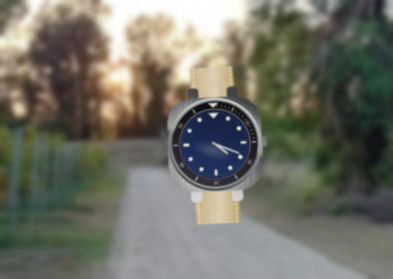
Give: 4h19
